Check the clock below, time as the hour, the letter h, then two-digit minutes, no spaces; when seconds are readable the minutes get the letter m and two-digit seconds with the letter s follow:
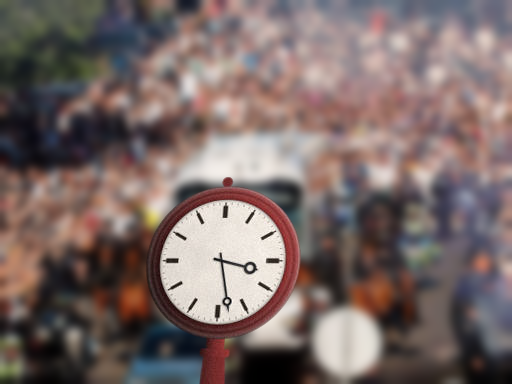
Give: 3h28
